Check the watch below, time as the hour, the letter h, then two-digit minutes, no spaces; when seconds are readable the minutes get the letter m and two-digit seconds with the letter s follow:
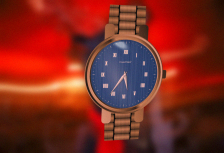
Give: 5h36
